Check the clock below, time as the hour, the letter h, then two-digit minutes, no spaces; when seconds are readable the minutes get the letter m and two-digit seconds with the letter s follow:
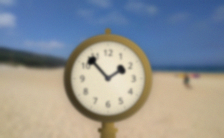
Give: 1h53
